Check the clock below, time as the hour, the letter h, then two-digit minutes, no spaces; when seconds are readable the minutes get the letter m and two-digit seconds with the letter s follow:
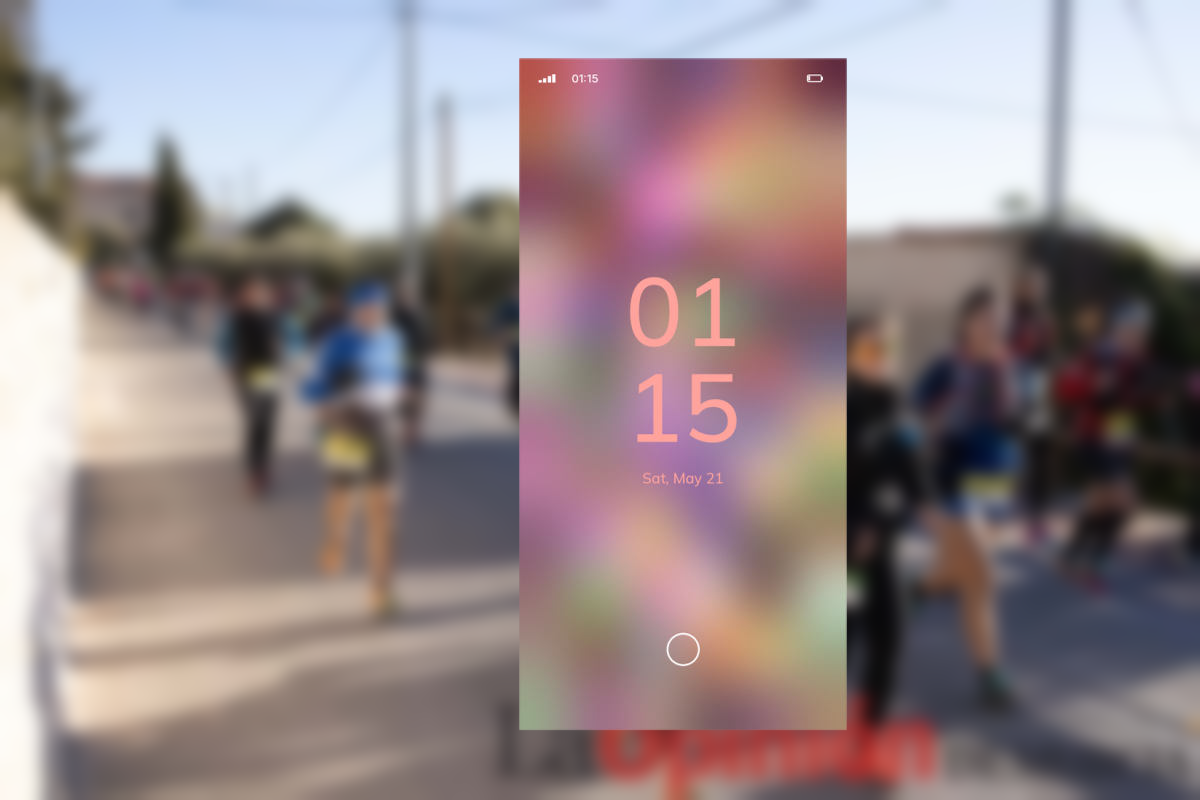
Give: 1h15
